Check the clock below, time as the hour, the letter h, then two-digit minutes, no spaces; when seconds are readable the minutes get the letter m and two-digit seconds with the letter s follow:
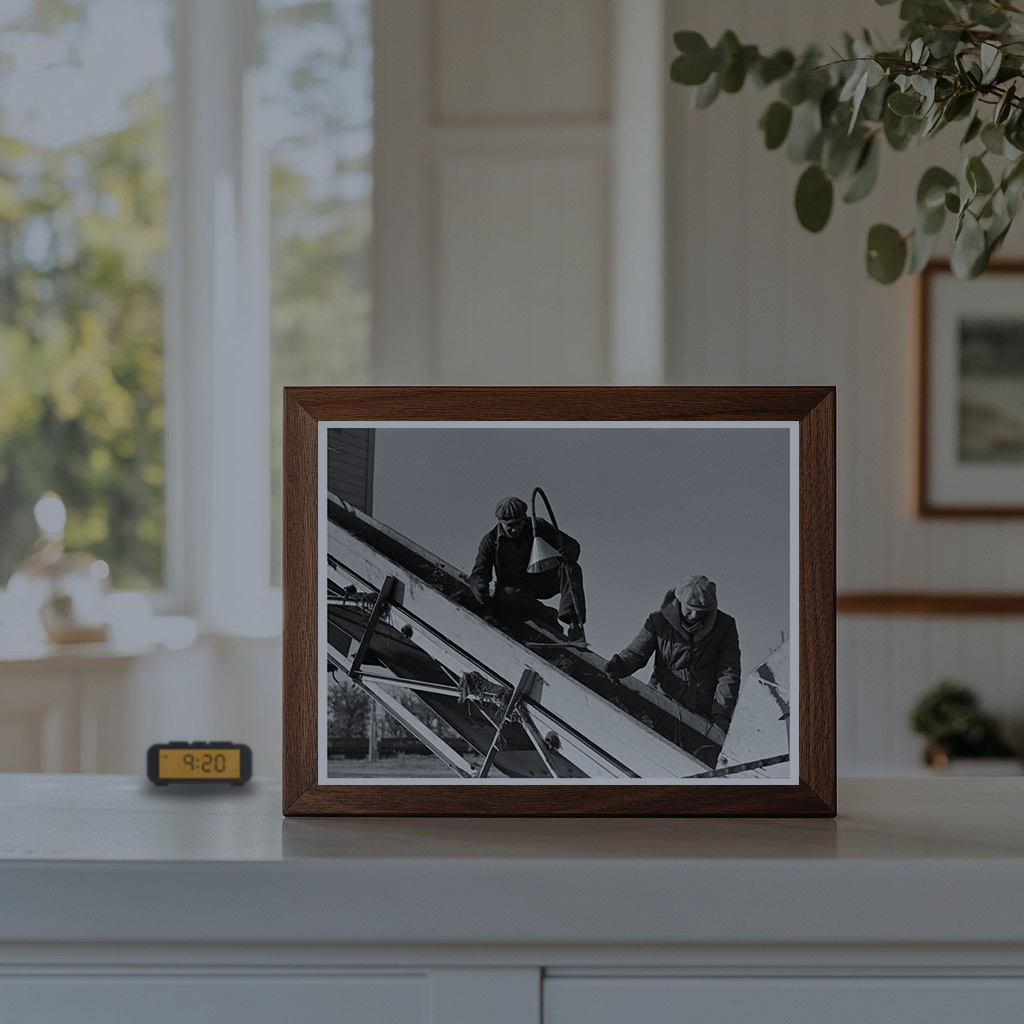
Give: 9h20
